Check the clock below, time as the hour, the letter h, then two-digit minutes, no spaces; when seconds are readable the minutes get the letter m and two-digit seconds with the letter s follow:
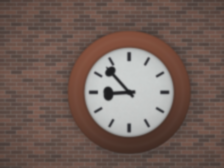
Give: 8h53
